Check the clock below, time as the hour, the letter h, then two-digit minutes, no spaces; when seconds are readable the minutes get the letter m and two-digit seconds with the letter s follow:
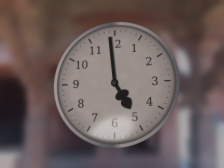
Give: 4h59
